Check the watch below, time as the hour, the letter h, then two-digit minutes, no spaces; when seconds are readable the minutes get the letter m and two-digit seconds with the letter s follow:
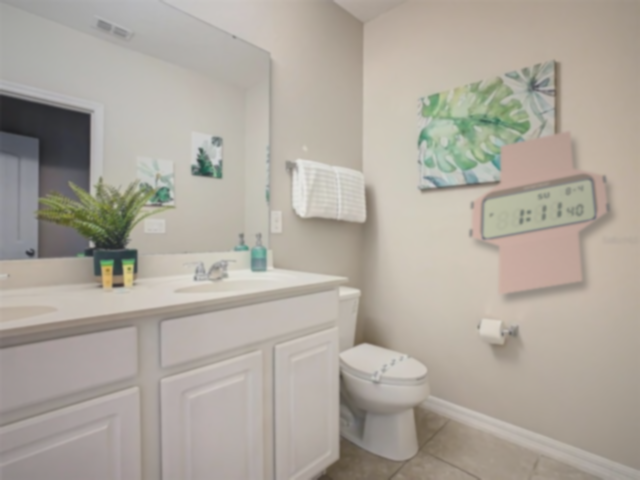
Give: 1h11m40s
